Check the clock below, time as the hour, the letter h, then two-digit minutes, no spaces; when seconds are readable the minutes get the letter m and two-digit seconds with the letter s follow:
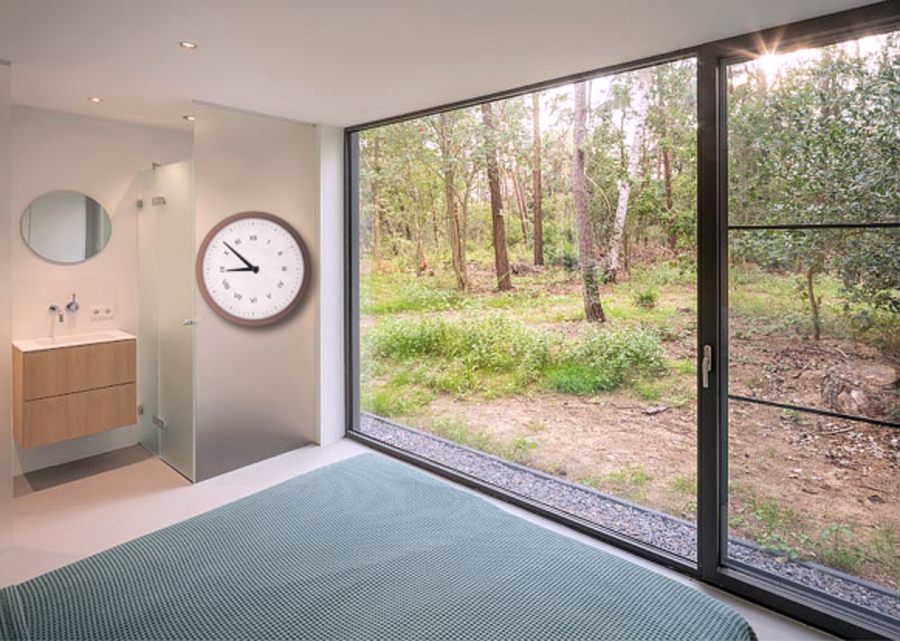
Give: 8h52
